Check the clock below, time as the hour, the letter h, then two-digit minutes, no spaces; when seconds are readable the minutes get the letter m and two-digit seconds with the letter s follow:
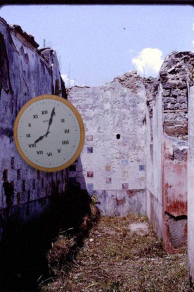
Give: 8h04
